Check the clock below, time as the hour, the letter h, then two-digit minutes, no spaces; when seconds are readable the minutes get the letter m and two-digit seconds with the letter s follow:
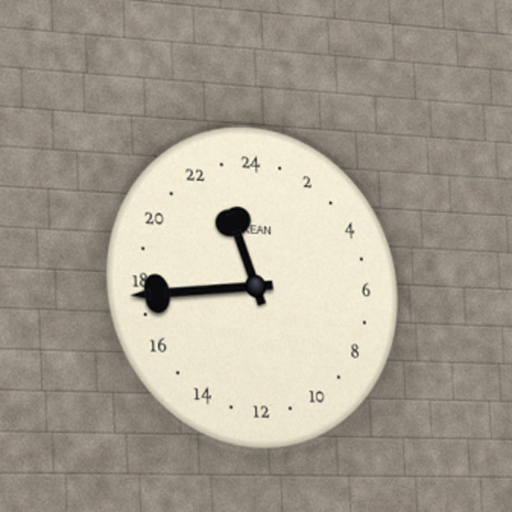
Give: 22h44
